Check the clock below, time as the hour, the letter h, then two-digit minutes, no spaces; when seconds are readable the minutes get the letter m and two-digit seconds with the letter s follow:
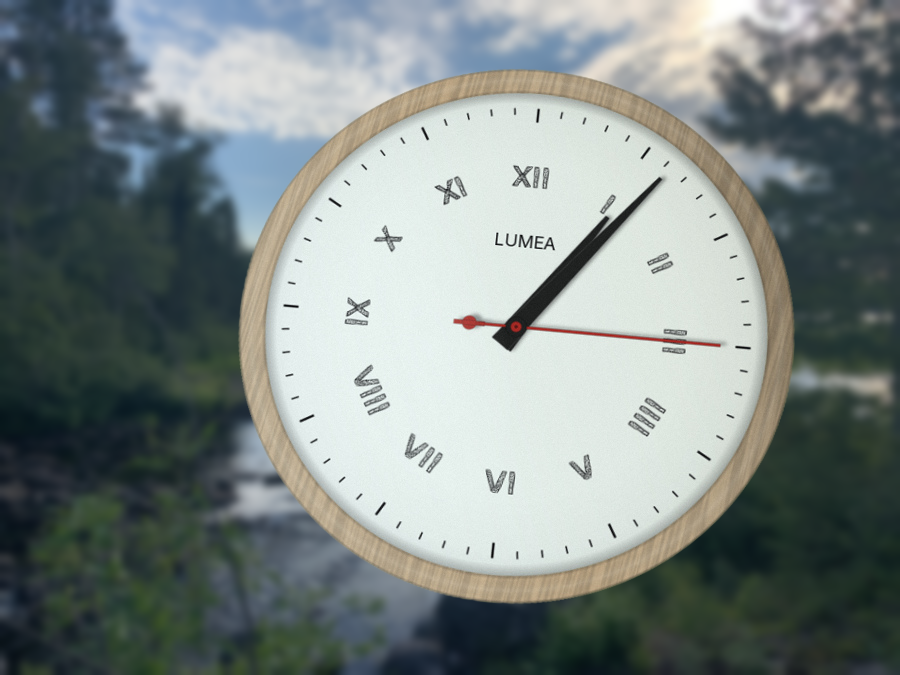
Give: 1h06m15s
